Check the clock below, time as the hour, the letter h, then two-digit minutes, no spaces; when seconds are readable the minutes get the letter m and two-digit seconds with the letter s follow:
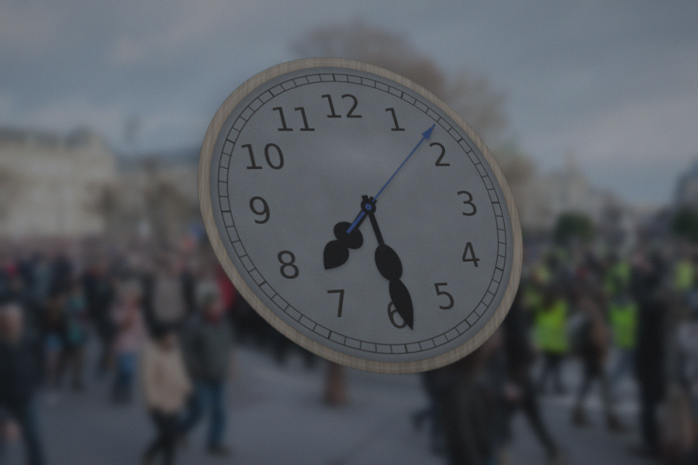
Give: 7h29m08s
